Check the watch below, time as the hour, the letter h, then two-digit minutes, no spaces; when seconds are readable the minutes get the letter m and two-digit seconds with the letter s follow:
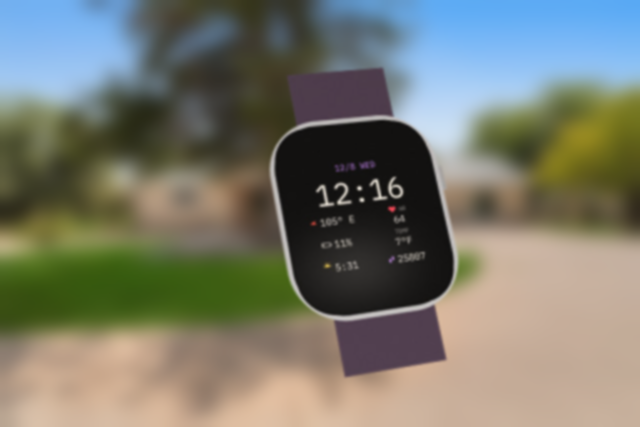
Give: 12h16
